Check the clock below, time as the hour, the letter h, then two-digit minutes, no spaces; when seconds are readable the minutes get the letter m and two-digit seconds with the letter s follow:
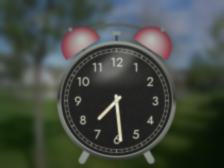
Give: 7h29
